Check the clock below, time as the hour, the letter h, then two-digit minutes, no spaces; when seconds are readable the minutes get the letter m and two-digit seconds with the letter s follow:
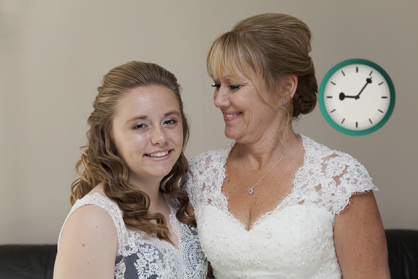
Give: 9h06
